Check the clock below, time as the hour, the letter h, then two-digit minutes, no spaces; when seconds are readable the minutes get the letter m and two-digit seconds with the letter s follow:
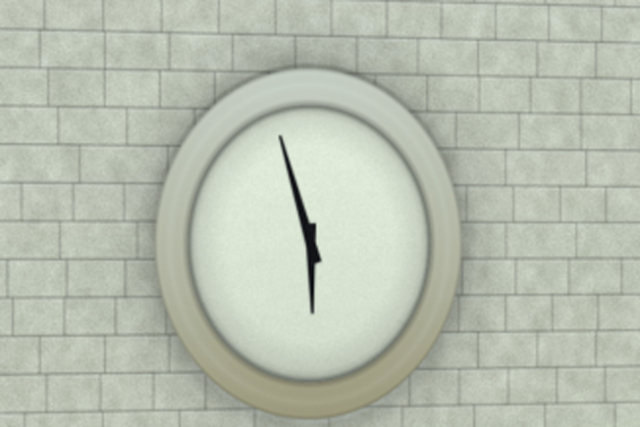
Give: 5h57
